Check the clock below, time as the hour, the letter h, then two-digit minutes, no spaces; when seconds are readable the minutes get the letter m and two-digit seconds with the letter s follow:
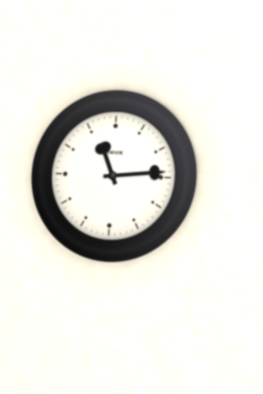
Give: 11h14
